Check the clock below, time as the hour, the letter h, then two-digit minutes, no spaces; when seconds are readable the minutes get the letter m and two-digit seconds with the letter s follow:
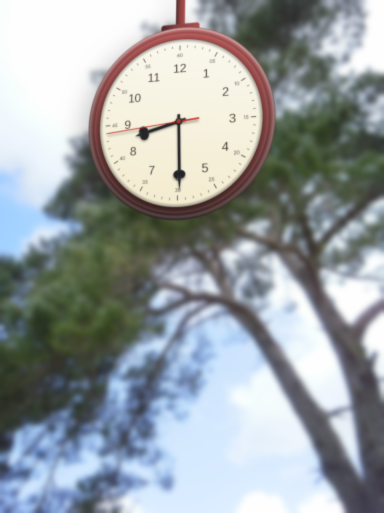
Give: 8h29m44s
